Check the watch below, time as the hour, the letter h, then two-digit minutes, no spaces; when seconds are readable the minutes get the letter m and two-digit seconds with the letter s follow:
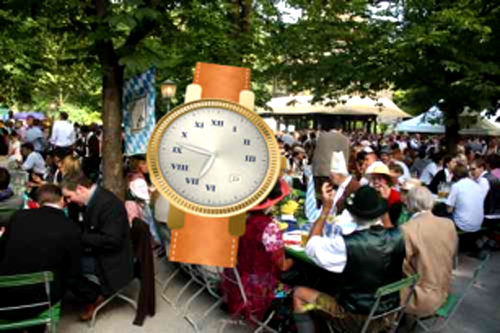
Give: 6h47
